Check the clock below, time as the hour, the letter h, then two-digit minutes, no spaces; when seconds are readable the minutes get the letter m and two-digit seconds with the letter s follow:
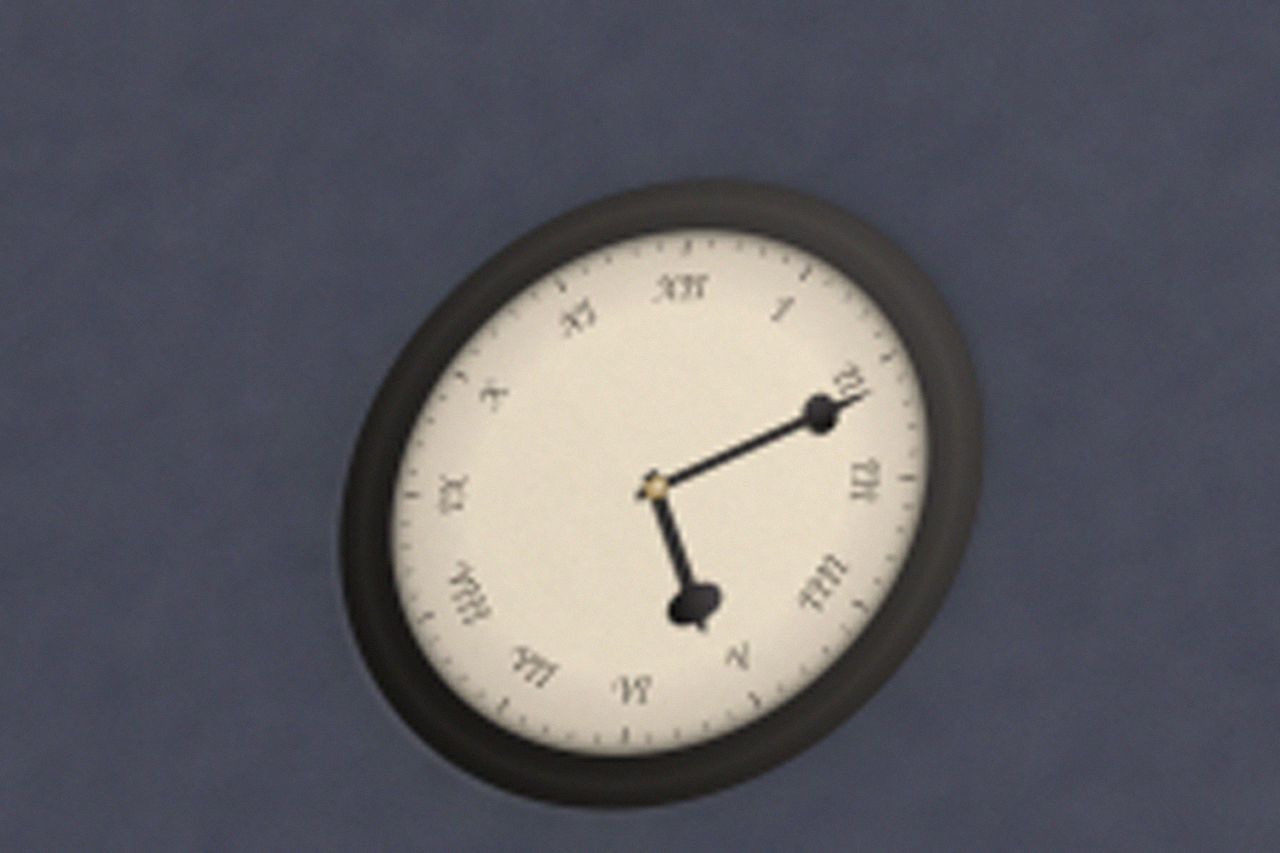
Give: 5h11
